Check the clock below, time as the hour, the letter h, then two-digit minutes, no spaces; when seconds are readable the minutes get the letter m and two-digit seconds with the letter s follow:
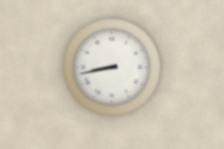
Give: 8h43
